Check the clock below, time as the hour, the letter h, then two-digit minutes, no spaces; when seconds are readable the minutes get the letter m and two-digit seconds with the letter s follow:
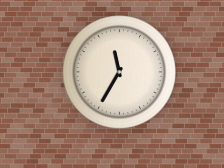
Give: 11h35
